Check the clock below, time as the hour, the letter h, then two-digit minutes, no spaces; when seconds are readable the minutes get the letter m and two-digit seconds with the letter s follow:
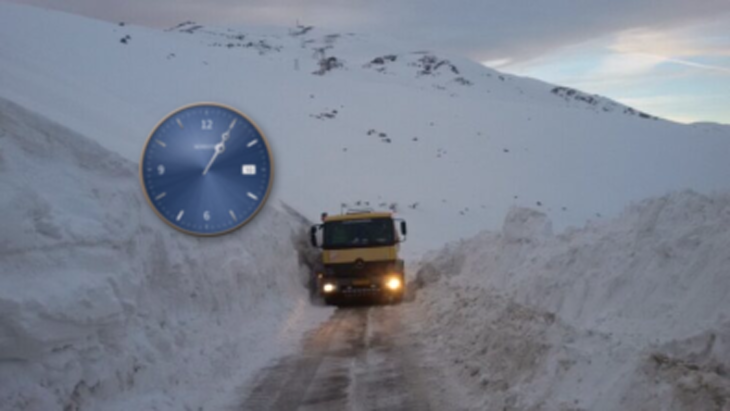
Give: 1h05
